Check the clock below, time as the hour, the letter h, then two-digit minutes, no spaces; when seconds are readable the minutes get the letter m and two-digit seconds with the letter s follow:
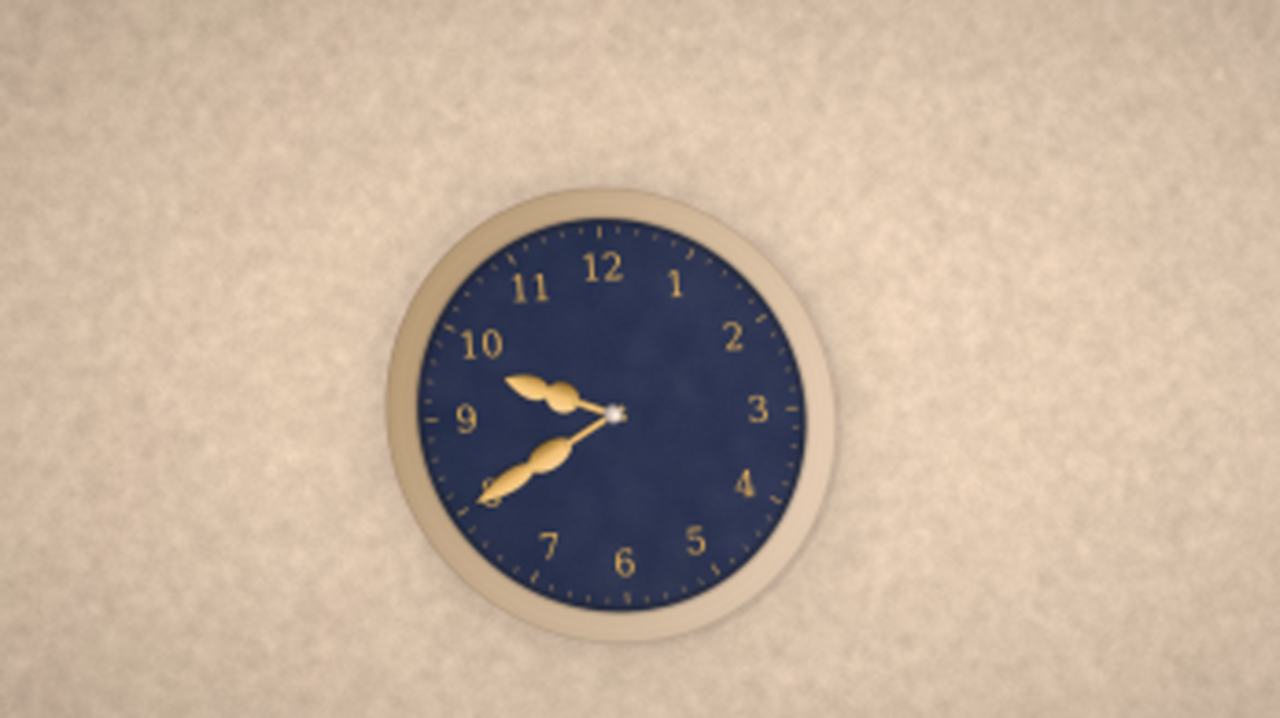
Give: 9h40
